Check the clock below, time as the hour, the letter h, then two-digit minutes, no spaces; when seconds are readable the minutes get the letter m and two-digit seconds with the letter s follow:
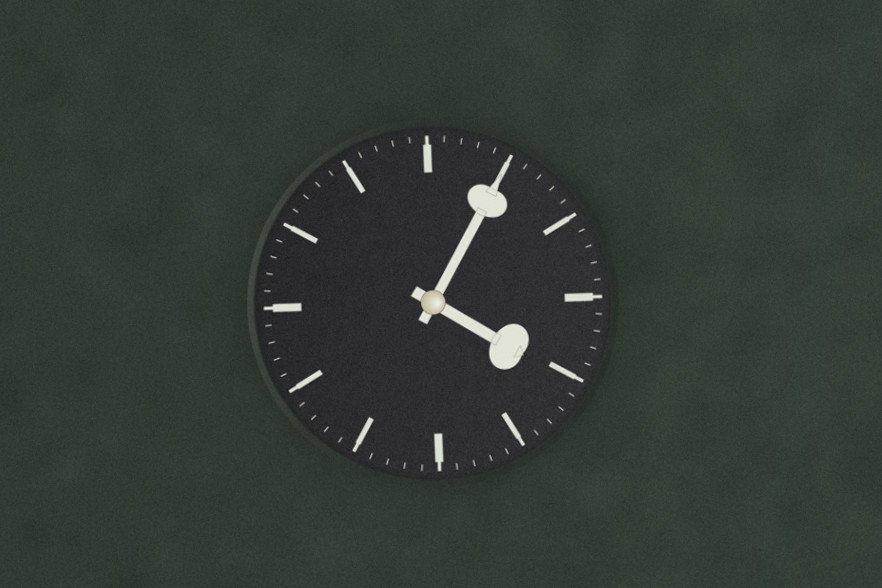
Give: 4h05
